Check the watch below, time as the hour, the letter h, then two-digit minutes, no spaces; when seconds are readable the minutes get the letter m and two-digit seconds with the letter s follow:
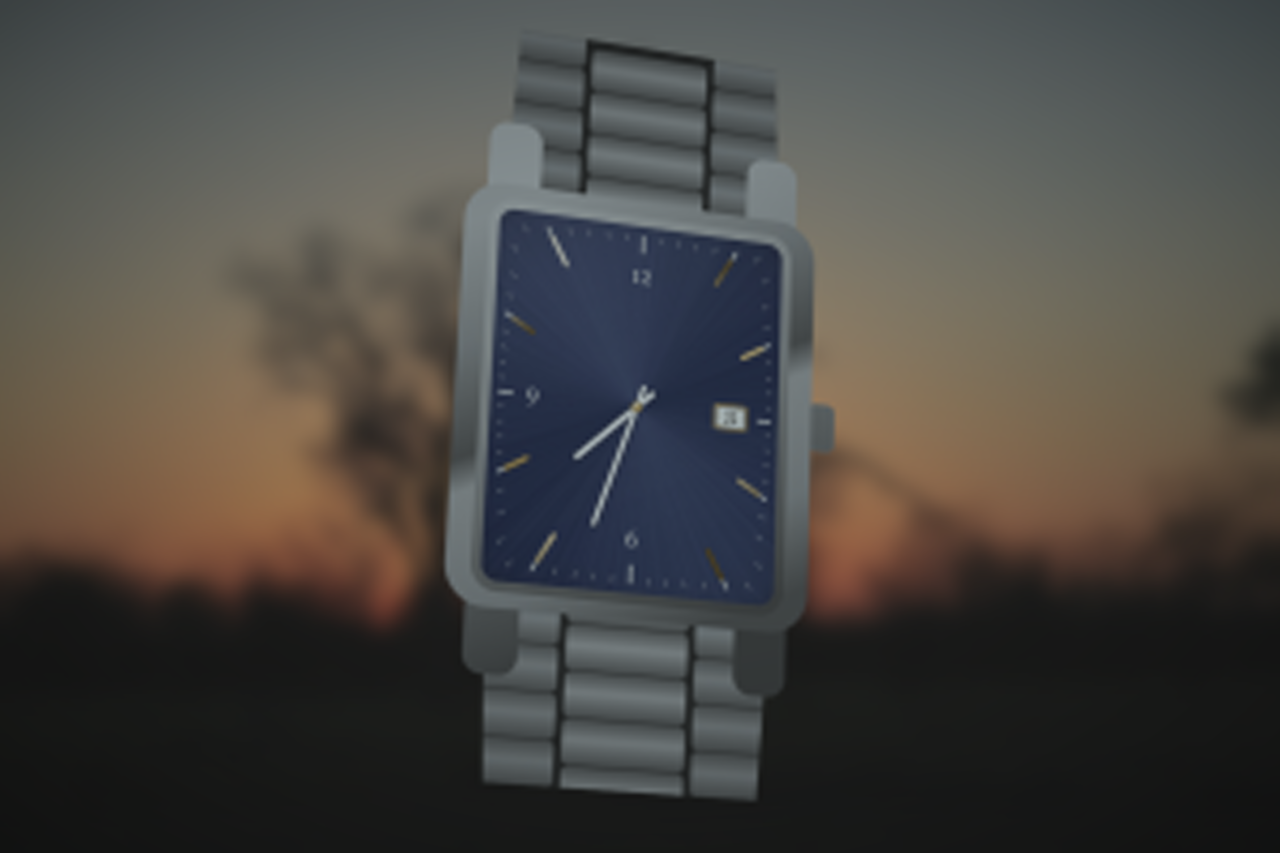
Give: 7h33
